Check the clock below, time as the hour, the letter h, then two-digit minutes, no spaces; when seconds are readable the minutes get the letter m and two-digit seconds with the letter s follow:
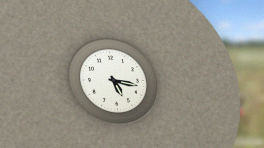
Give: 5h17
